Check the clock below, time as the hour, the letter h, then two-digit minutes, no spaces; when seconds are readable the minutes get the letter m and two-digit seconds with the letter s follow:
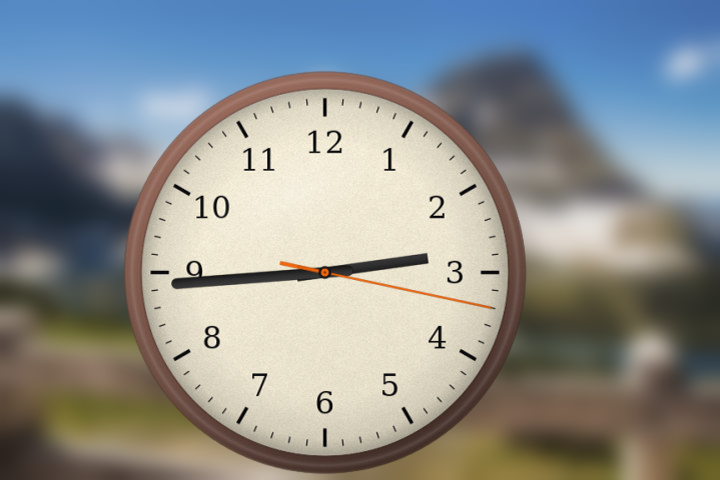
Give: 2h44m17s
